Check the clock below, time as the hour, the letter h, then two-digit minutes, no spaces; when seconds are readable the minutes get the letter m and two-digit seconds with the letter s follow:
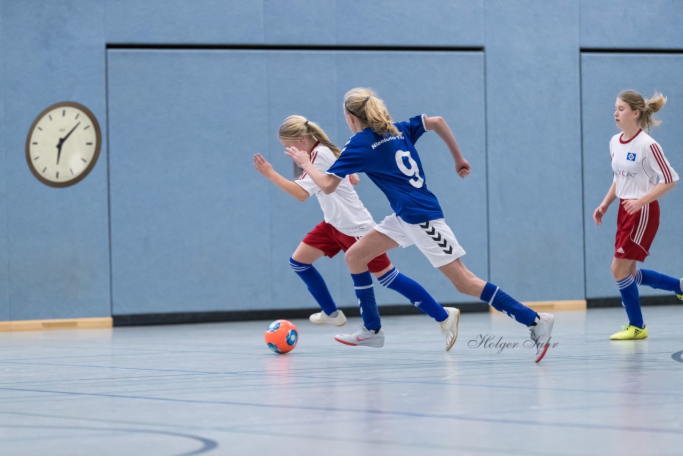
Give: 6h07
